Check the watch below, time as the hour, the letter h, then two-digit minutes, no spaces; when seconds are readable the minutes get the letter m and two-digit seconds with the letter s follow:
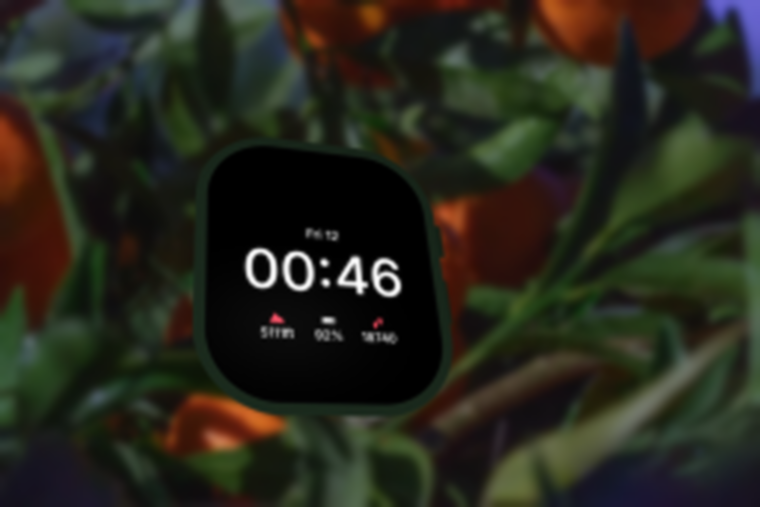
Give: 0h46
